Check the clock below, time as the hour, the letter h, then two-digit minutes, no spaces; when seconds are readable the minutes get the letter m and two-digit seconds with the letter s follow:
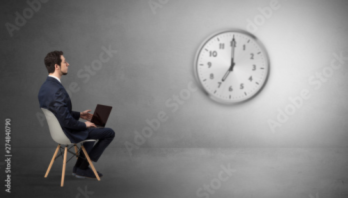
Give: 7h00
